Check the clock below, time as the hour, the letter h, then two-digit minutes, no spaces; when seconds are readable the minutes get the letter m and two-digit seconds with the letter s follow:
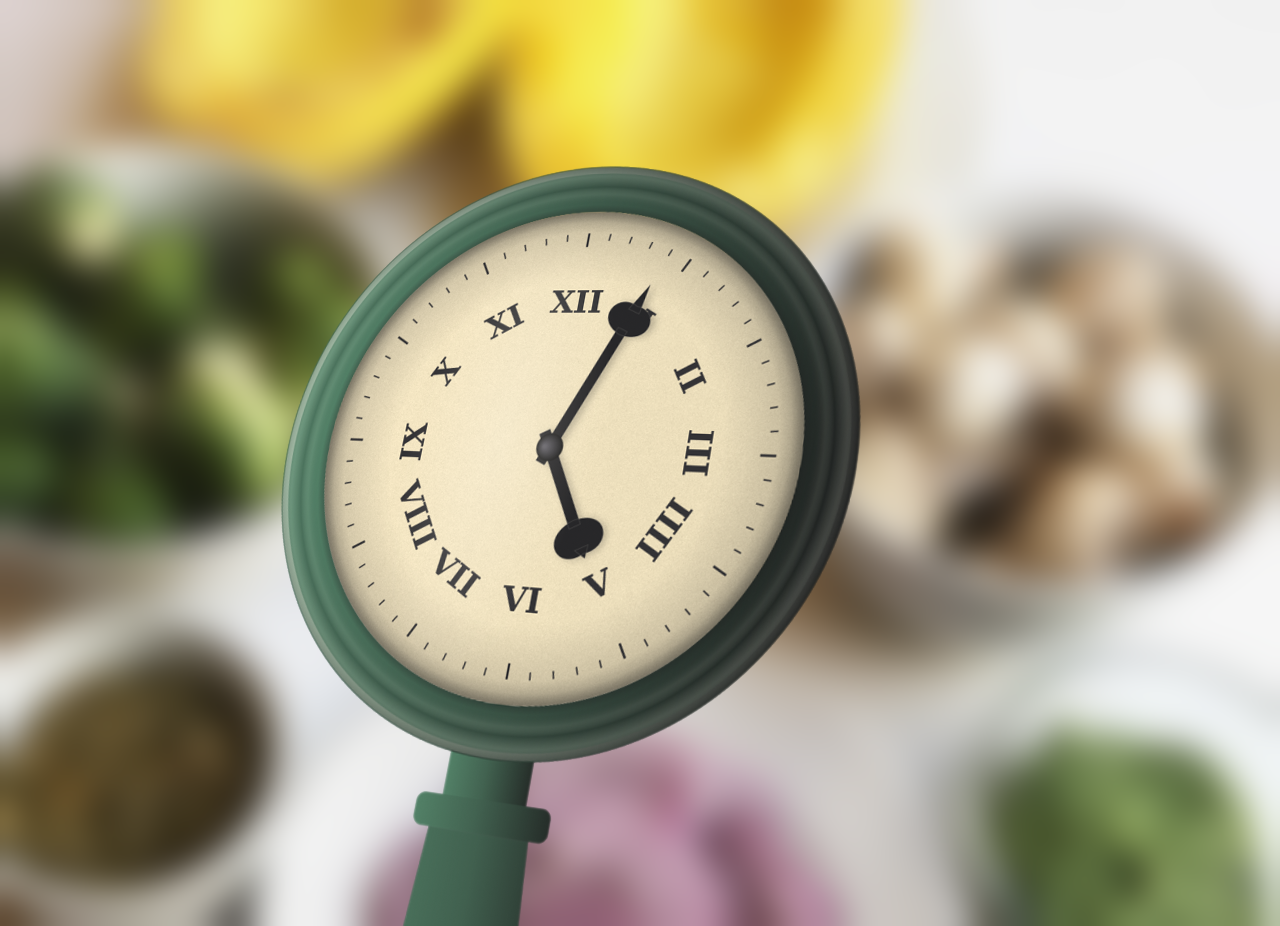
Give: 5h04
